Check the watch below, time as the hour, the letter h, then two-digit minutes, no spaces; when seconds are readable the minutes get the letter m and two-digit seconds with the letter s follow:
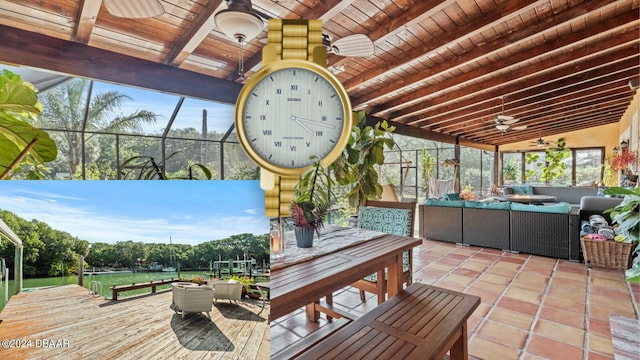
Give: 4h17
